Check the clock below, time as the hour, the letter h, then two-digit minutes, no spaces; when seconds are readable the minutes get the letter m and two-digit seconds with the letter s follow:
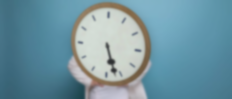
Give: 5h27
